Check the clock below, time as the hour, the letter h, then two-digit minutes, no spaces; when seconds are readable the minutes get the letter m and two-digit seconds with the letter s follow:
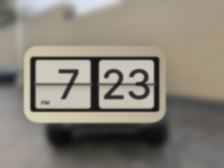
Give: 7h23
